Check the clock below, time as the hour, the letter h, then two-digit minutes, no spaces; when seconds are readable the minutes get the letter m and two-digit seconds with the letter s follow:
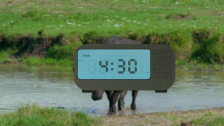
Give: 4h30
